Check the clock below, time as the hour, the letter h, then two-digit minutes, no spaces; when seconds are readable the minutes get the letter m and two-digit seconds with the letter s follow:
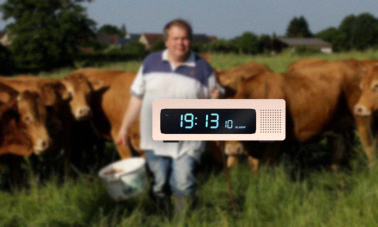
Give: 19h13m10s
